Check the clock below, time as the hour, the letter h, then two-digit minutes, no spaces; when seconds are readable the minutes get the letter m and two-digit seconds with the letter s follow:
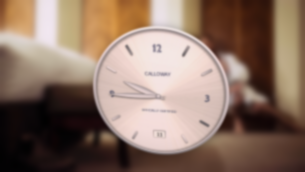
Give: 9h45
